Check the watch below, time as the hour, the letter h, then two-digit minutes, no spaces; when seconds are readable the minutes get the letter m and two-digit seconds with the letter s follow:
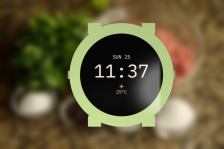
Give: 11h37
